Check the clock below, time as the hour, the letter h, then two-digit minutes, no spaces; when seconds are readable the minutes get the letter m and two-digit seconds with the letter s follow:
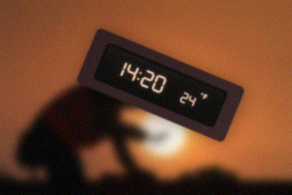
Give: 14h20
